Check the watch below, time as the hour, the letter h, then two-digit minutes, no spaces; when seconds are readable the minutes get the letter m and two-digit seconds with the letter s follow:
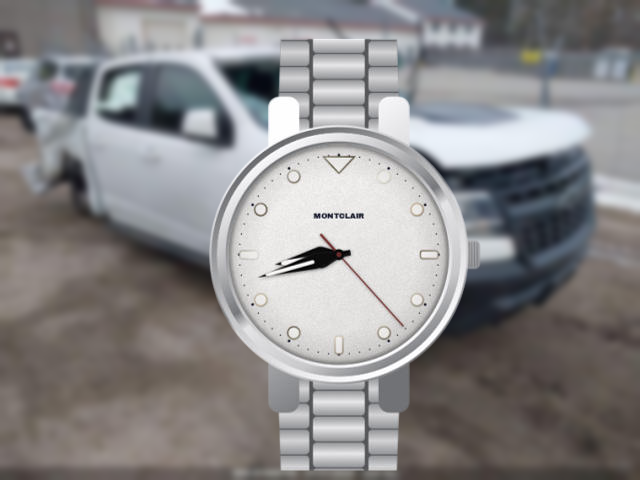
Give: 8h42m23s
